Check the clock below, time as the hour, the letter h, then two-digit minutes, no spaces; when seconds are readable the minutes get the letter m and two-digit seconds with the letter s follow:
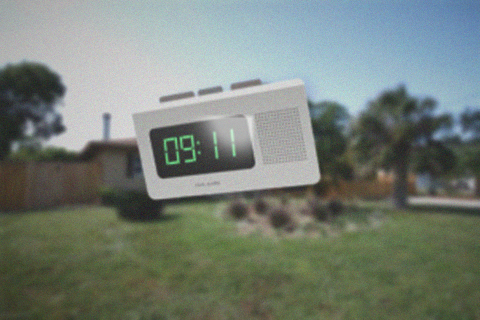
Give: 9h11
